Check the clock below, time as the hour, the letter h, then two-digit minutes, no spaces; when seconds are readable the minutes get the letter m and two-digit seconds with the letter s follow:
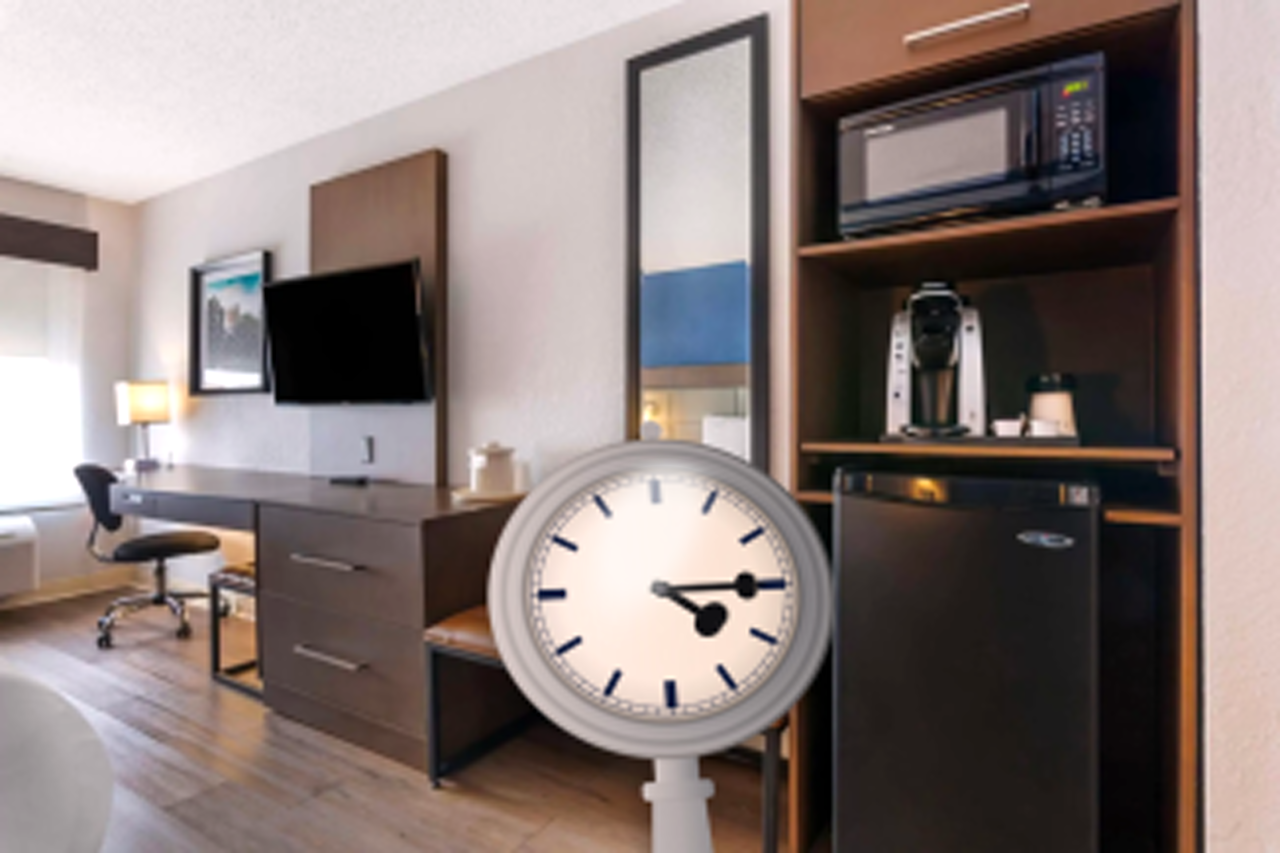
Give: 4h15
